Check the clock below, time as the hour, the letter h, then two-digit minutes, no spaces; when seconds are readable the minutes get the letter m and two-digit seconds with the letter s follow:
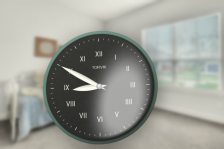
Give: 8h50
